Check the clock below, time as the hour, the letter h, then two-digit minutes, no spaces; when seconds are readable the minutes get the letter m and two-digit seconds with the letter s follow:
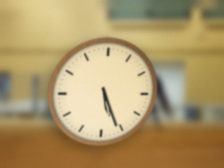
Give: 5h26
